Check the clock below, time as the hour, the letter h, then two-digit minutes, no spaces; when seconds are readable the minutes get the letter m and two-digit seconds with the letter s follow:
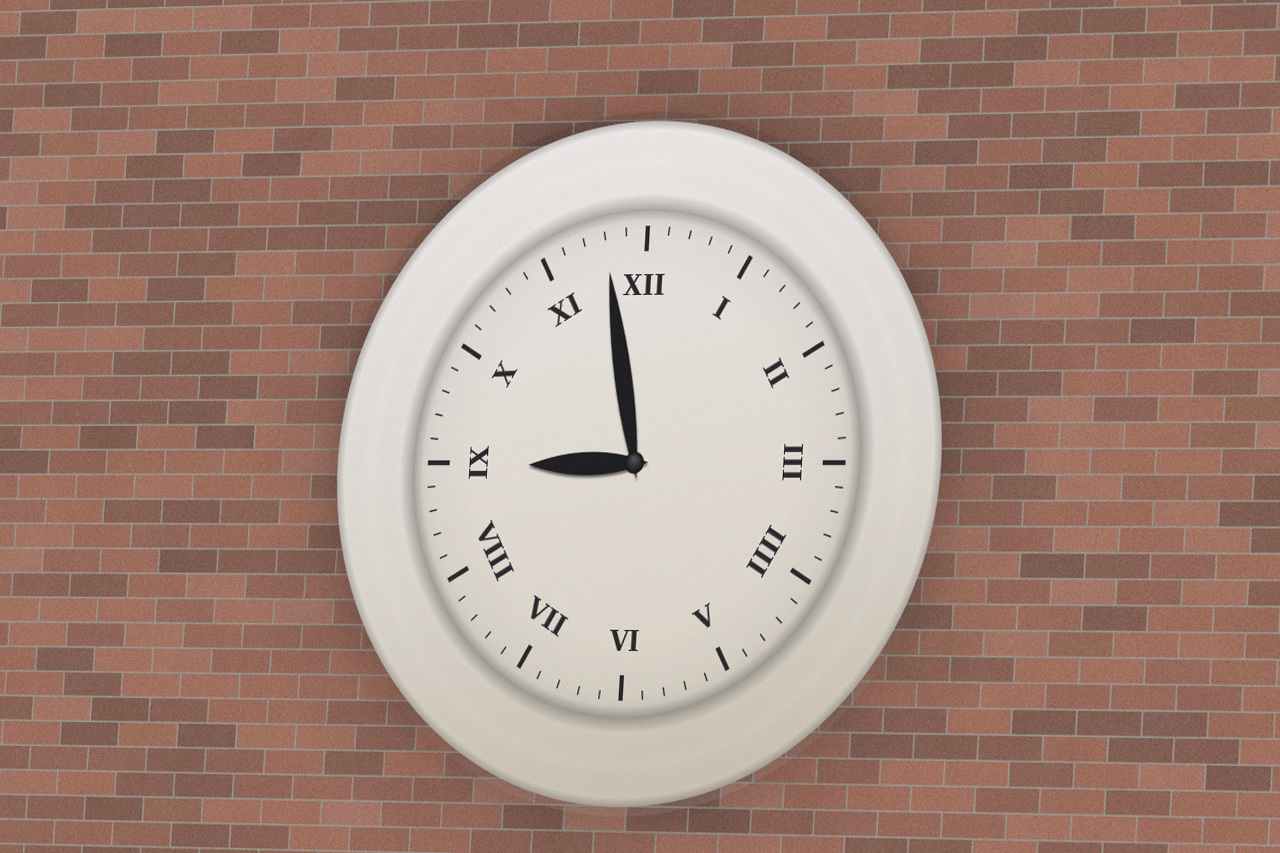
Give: 8h58
